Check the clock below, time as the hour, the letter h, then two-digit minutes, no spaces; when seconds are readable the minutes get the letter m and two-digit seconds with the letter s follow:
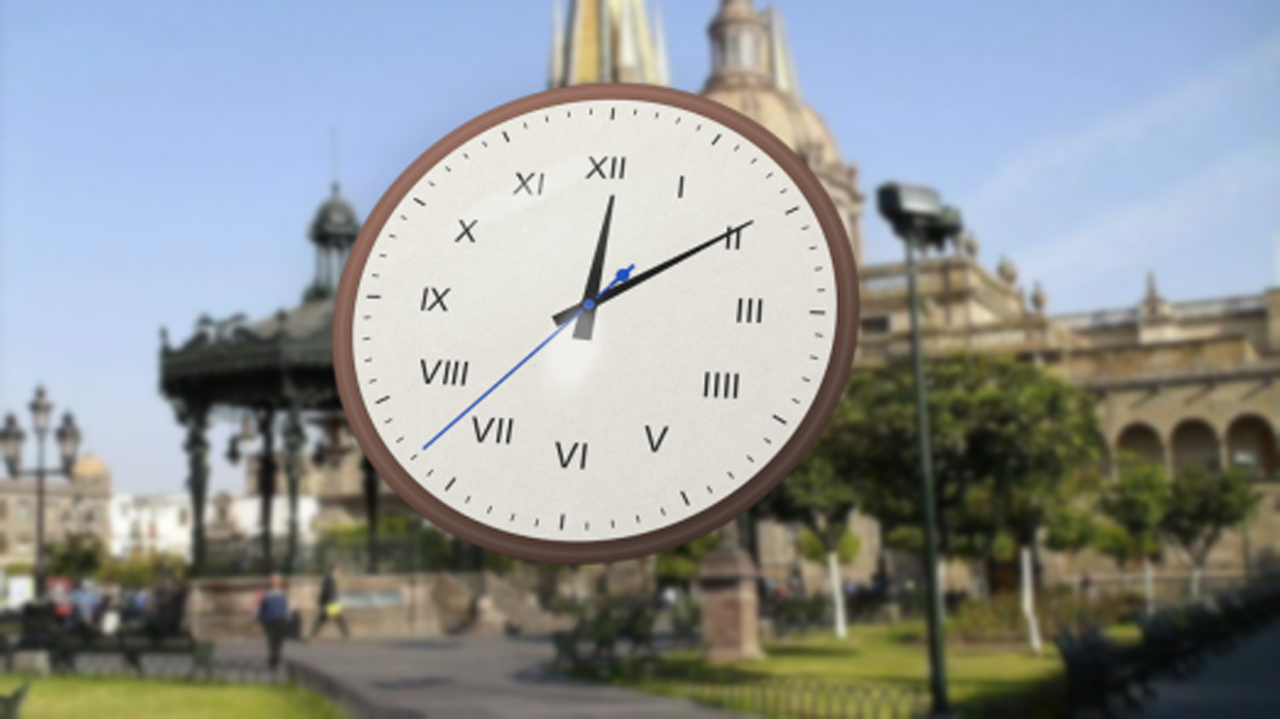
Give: 12h09m37s
